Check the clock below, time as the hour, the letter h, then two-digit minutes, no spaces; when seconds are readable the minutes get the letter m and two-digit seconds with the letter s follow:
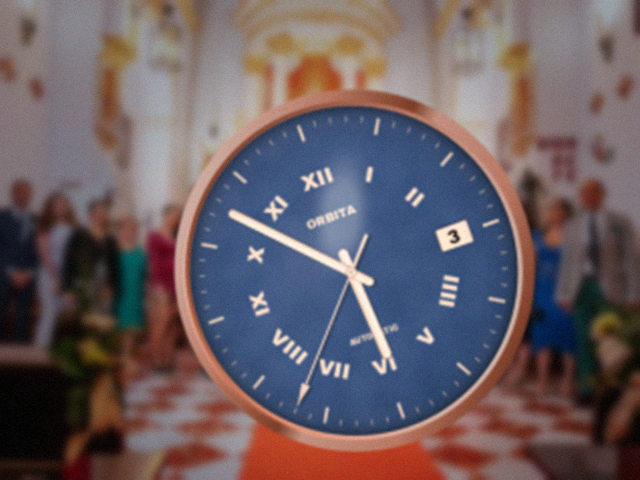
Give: 5h52m37s
